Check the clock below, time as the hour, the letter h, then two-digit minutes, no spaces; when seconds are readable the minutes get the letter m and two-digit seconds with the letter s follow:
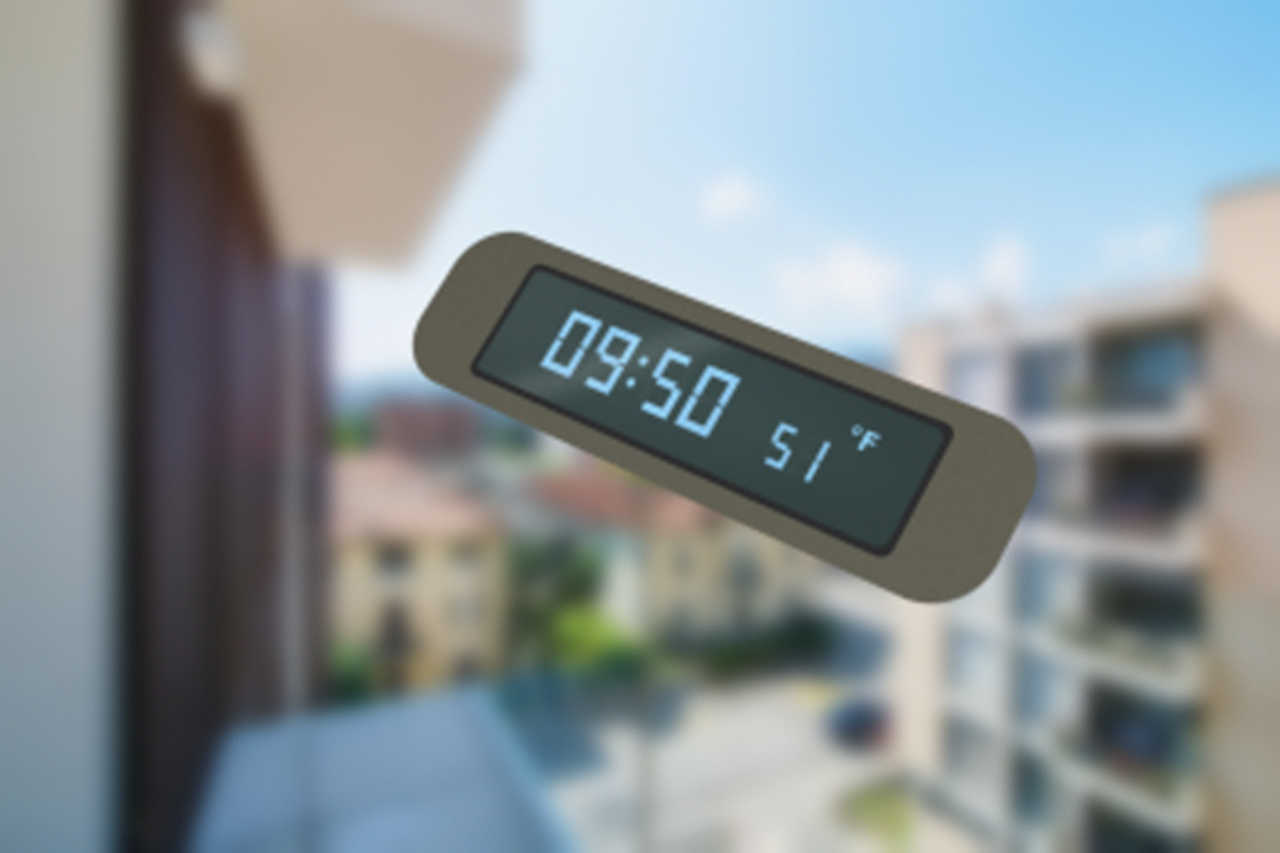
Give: 9h50
